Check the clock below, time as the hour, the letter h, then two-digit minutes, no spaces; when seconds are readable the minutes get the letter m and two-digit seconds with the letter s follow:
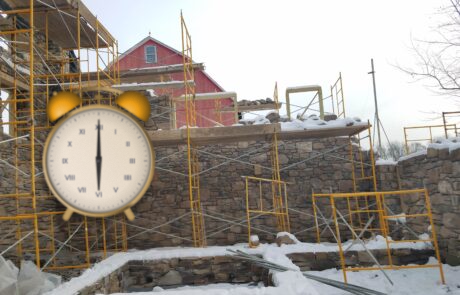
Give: 6h00
